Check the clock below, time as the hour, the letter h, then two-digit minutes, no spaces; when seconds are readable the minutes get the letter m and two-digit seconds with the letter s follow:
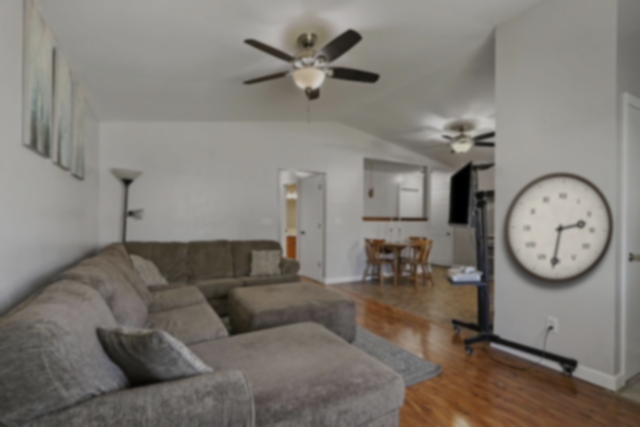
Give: 2h31
